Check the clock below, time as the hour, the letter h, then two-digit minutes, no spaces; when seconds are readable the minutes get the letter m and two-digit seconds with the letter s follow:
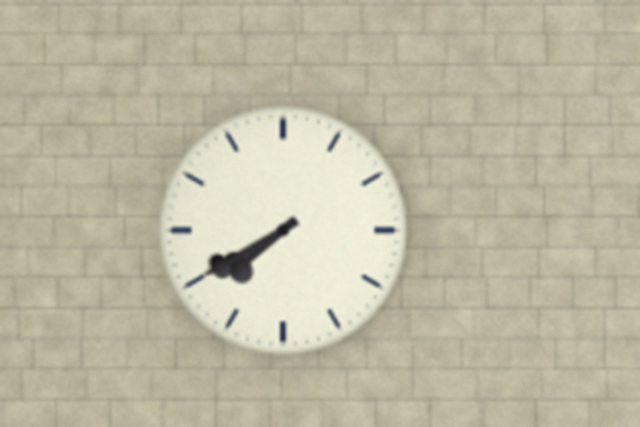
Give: 7h40
